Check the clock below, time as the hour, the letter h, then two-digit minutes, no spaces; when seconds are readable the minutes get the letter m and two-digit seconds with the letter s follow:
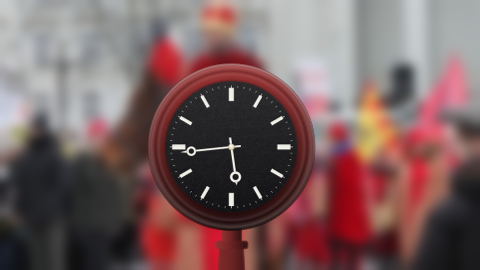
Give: 5h44
